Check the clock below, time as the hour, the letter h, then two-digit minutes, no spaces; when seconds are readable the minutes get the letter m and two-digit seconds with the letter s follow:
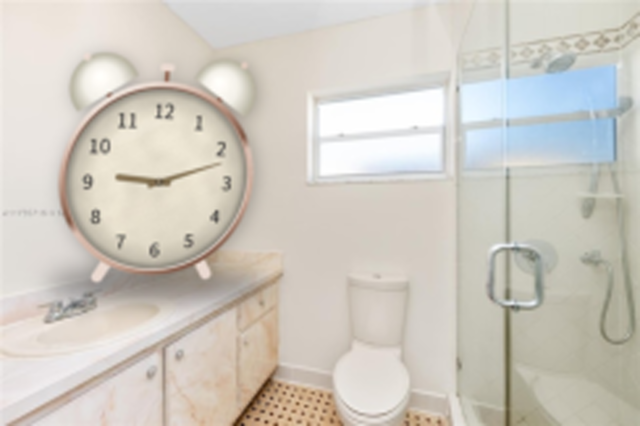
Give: 9h12
